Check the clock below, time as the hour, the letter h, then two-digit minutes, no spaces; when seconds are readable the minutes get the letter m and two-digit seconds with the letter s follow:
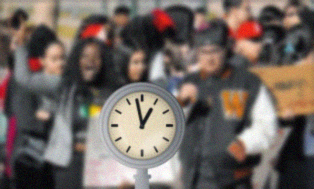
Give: 12h58
